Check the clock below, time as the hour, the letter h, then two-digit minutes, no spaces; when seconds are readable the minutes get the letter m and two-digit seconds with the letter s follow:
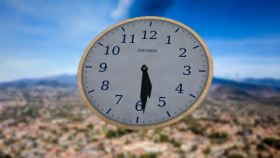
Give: 5h29
